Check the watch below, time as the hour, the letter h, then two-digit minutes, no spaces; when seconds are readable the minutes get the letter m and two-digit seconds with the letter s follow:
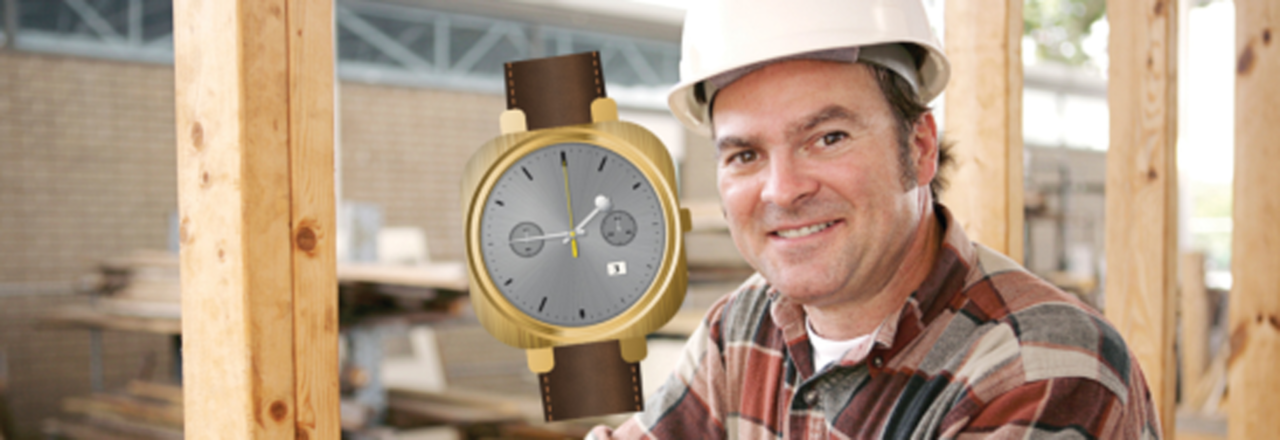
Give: 1h45
